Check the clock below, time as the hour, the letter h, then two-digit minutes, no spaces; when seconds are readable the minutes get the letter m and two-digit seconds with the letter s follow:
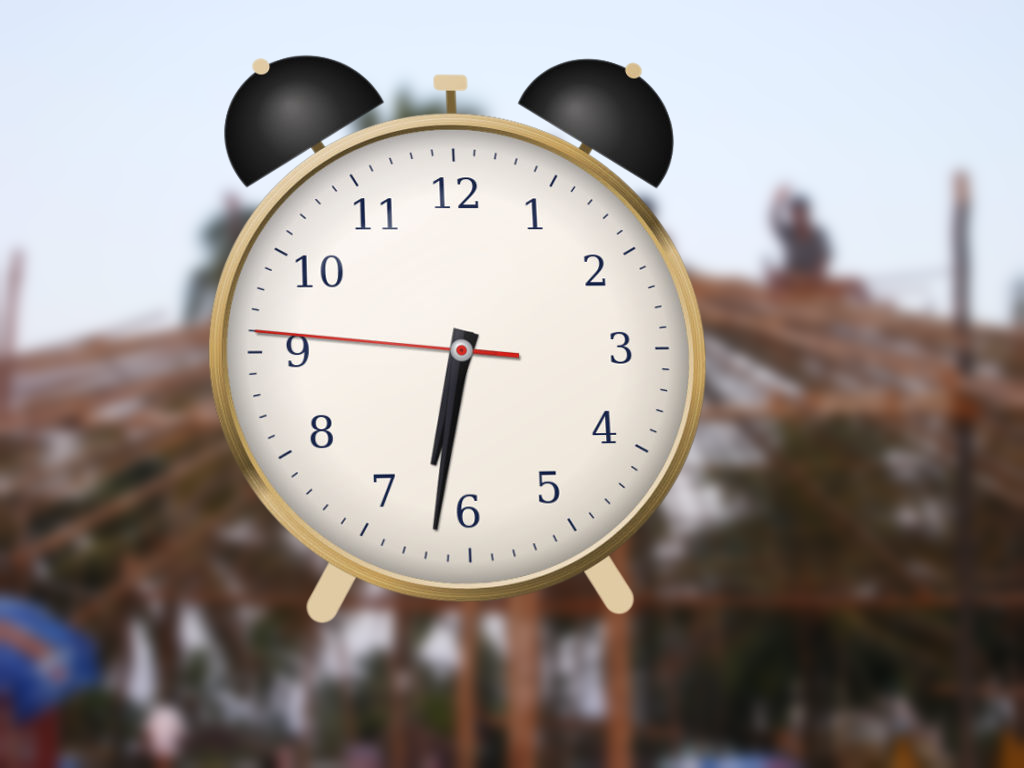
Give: 6h31m46s
